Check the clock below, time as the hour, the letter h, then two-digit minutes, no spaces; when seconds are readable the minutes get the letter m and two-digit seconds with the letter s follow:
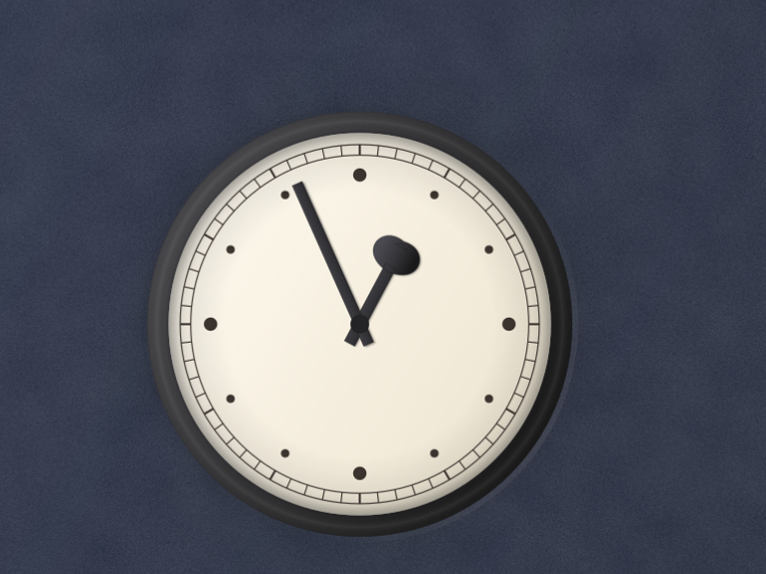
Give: 12h56
